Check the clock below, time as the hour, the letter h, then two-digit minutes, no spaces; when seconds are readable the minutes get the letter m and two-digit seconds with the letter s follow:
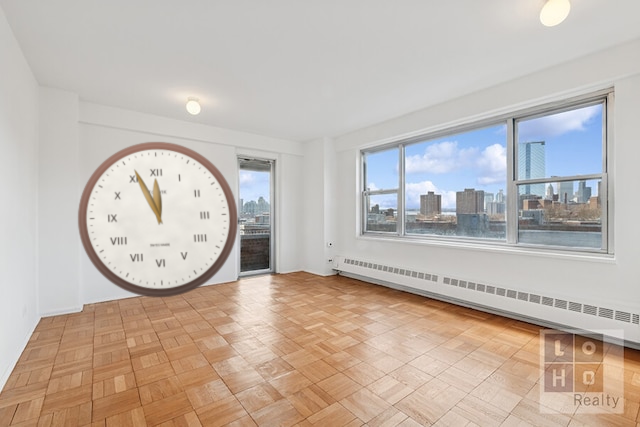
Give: 11h56
